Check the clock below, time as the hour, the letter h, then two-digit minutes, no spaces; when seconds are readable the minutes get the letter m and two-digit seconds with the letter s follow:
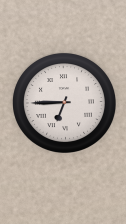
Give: 6h45
